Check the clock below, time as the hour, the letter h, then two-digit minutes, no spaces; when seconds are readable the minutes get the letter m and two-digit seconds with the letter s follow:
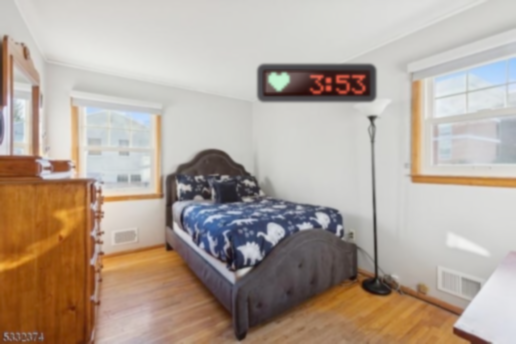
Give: 3h53
